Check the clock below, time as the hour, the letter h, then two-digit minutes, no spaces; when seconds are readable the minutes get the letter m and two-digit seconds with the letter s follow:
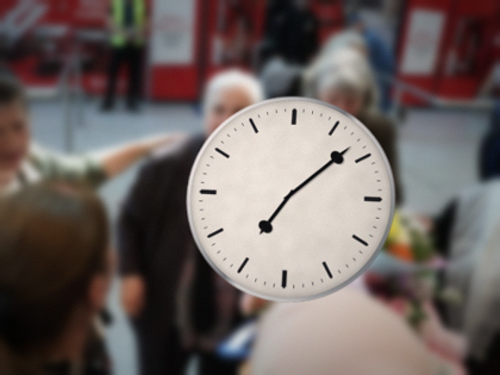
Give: 7h08
